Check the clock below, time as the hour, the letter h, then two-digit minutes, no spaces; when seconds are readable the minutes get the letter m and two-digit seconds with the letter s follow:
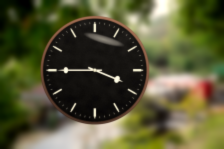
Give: 3h45
